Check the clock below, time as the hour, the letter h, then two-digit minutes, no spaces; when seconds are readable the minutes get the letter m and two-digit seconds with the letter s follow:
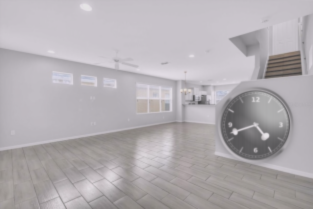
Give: 4h42
